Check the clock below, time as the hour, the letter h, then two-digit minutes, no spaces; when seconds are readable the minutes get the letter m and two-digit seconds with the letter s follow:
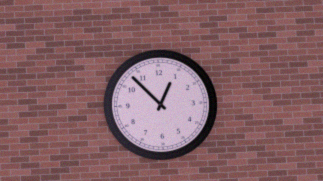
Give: 12h53
